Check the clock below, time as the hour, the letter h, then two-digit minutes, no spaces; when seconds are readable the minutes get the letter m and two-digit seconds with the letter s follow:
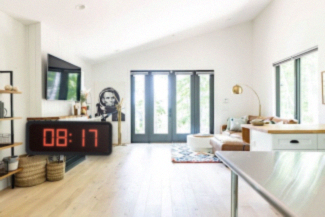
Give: 8h17
